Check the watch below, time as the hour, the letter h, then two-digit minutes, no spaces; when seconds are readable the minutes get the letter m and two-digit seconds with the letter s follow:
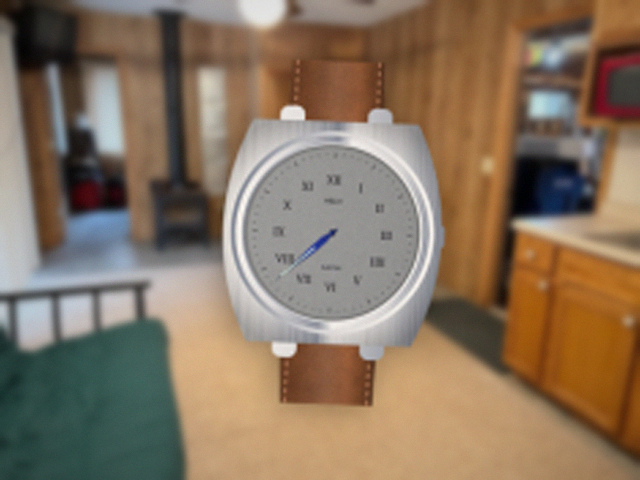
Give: 7h38
